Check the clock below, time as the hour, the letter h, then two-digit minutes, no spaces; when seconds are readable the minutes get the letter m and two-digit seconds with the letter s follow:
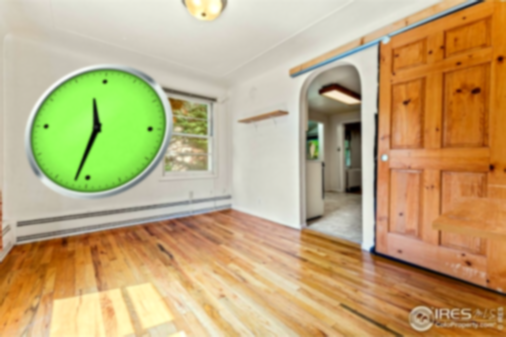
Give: 11h32
